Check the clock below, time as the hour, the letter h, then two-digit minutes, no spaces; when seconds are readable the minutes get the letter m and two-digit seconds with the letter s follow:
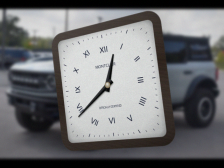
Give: 12h39
